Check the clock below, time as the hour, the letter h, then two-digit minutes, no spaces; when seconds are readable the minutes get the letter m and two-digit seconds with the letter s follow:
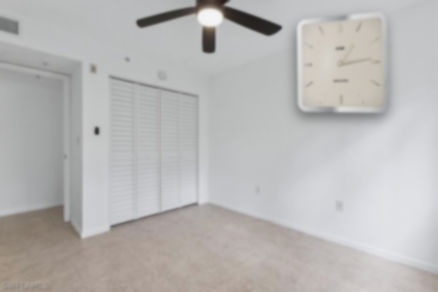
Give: 1h14
